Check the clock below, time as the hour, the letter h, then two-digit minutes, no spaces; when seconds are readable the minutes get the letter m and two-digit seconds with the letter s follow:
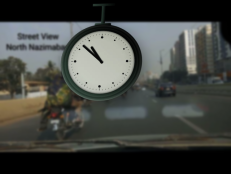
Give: 10h52
